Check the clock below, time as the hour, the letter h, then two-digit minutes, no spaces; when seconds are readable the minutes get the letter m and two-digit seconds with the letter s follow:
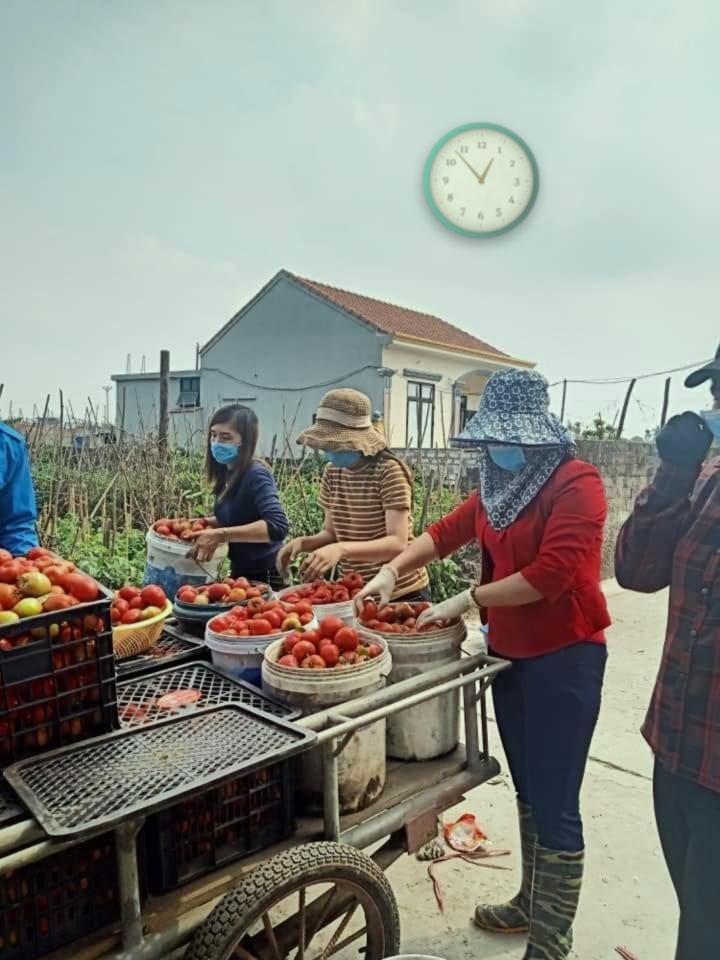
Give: 12h53
